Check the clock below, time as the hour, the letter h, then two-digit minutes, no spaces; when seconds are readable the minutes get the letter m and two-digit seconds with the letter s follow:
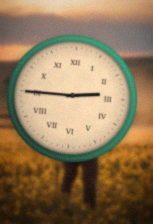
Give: 2h45
